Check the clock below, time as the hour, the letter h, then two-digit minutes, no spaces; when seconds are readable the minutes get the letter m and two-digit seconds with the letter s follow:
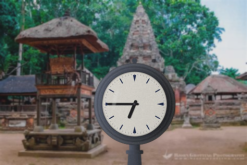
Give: 6h45
